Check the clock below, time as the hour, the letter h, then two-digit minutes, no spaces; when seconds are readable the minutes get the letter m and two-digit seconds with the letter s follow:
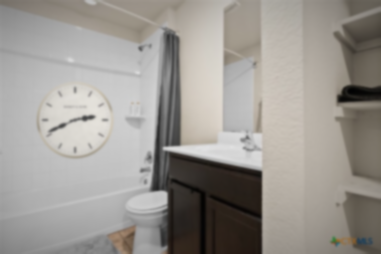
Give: 2h41
